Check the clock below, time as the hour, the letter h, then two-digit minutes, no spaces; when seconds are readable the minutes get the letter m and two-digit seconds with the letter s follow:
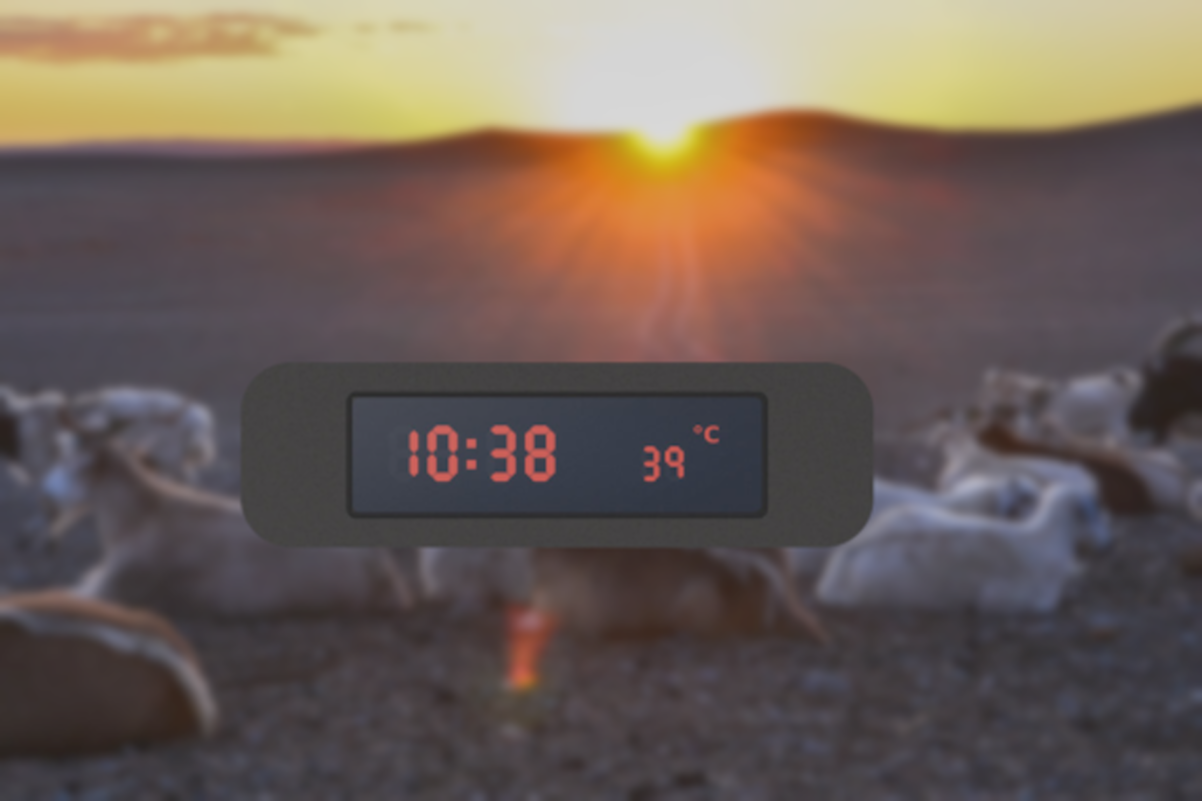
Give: 10h38
